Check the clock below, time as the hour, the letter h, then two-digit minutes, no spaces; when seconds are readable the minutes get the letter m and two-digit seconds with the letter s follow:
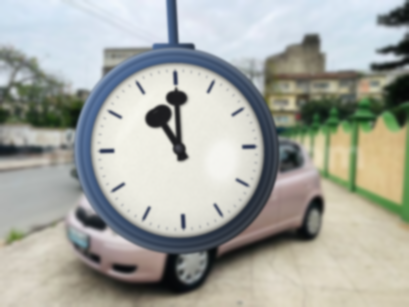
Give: 11h00
